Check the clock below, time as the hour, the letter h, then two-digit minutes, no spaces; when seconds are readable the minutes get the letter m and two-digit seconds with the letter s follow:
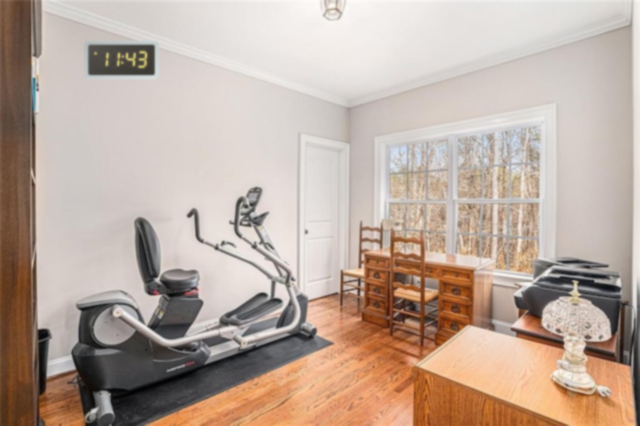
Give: 11h43
